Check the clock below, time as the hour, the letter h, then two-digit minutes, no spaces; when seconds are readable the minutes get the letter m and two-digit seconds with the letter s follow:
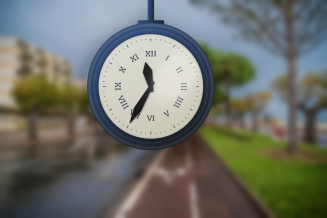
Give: 11h35
